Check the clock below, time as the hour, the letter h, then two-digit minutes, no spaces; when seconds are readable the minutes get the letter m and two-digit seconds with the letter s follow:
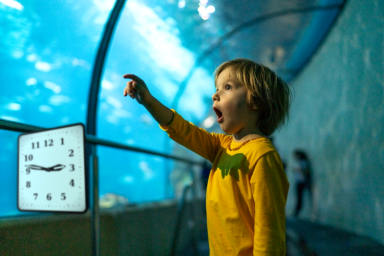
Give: 2h47
